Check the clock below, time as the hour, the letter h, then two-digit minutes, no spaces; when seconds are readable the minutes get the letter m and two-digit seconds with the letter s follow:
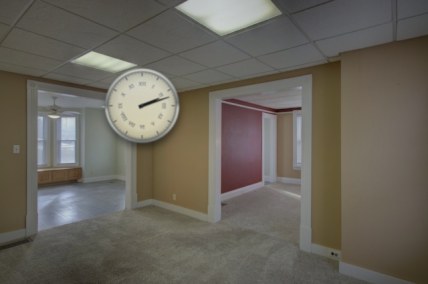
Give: 2h12
